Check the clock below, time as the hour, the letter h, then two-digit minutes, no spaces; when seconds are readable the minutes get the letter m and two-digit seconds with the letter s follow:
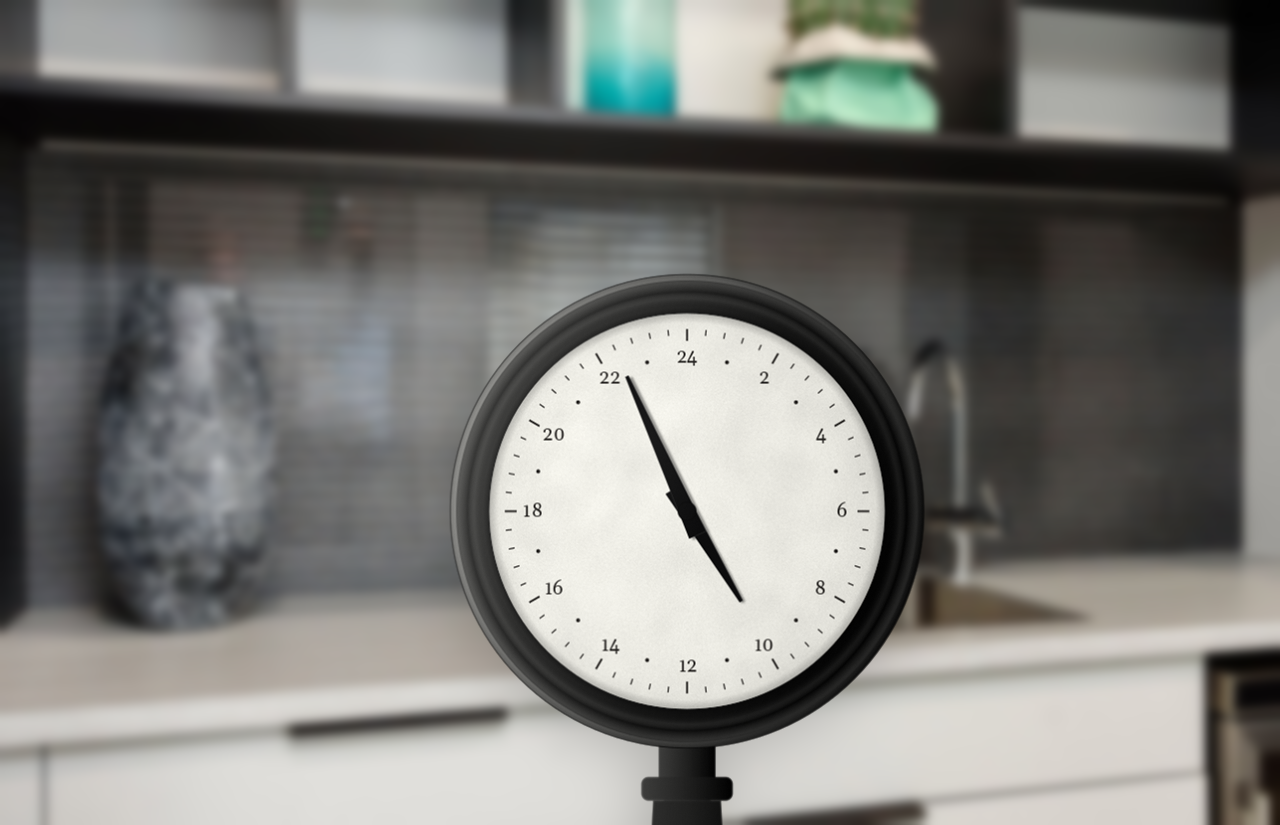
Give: 9h56
